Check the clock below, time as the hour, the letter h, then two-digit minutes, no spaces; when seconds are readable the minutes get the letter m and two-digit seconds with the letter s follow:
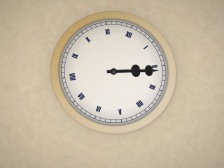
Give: 2h11
